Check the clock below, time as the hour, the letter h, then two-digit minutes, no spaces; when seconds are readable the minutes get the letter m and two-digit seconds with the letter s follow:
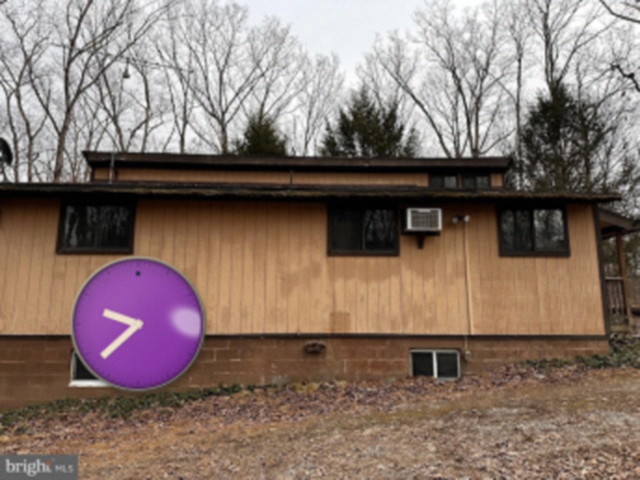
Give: 9h38
